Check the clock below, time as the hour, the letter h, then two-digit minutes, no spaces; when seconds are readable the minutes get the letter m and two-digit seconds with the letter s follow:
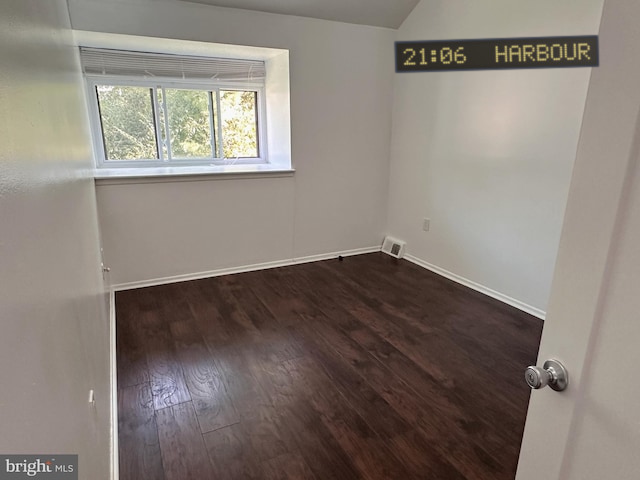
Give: 21h06
